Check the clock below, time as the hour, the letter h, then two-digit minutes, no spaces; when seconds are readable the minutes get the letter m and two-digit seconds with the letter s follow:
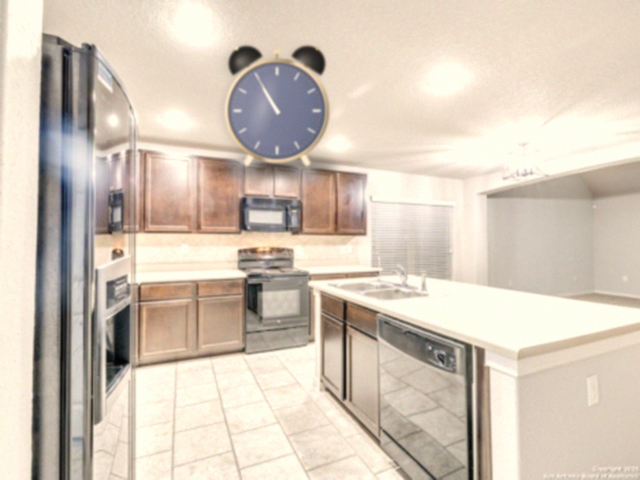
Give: 10h55
